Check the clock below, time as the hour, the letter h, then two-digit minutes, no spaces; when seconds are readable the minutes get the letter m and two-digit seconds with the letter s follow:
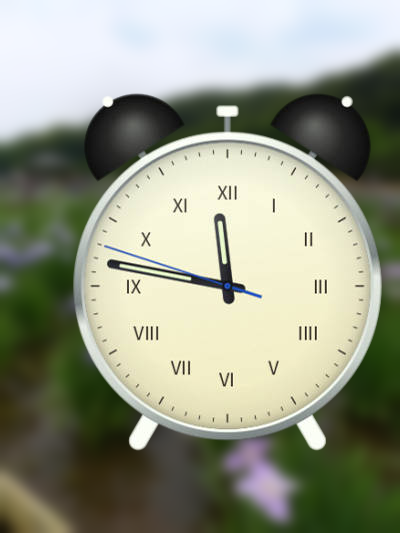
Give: 11h46m48s
